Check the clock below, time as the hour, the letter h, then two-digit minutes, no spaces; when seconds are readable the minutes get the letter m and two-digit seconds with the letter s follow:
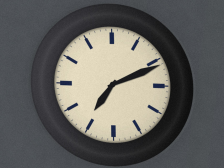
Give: 7h11
